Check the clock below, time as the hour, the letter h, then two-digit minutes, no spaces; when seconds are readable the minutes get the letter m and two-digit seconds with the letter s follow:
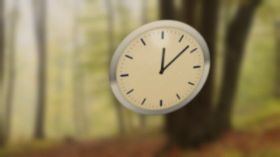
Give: 12h08
